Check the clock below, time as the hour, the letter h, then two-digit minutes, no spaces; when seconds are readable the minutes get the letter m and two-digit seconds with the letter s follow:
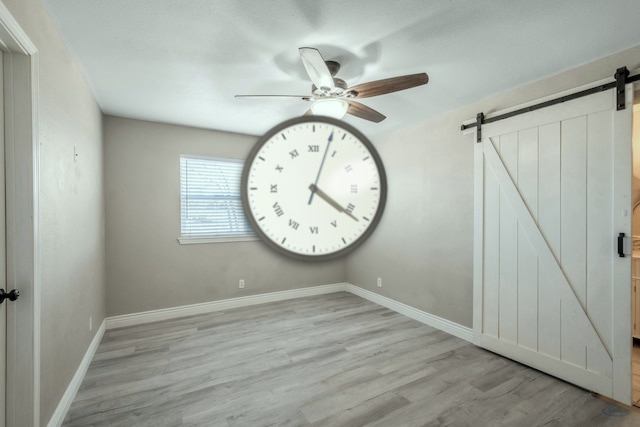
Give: 4h21m03s
